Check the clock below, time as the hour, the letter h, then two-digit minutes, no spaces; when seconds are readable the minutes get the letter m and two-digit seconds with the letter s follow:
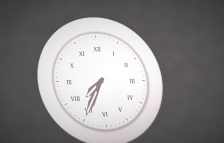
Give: 7h35
